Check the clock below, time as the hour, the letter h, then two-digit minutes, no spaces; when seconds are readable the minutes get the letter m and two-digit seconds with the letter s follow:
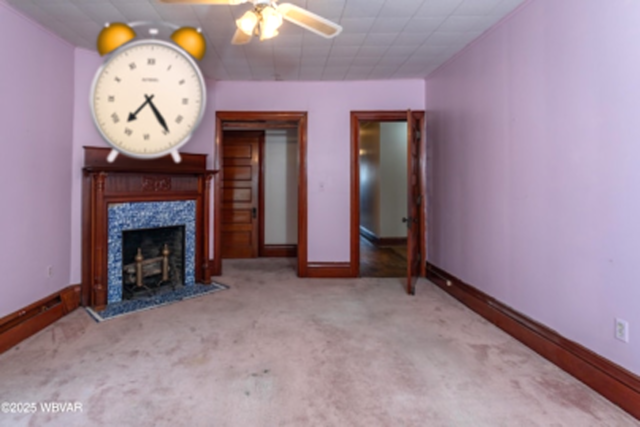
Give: 7h24
